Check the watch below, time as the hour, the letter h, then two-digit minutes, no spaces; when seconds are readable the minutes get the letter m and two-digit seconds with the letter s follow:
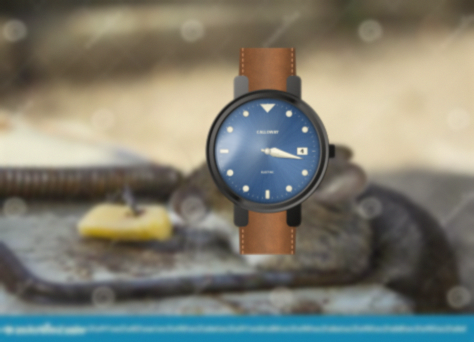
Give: 3h17
